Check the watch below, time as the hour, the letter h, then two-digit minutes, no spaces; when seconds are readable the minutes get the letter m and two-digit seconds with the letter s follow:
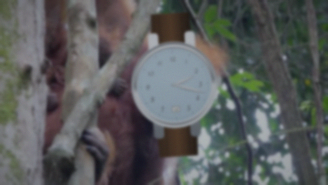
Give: 2h18
